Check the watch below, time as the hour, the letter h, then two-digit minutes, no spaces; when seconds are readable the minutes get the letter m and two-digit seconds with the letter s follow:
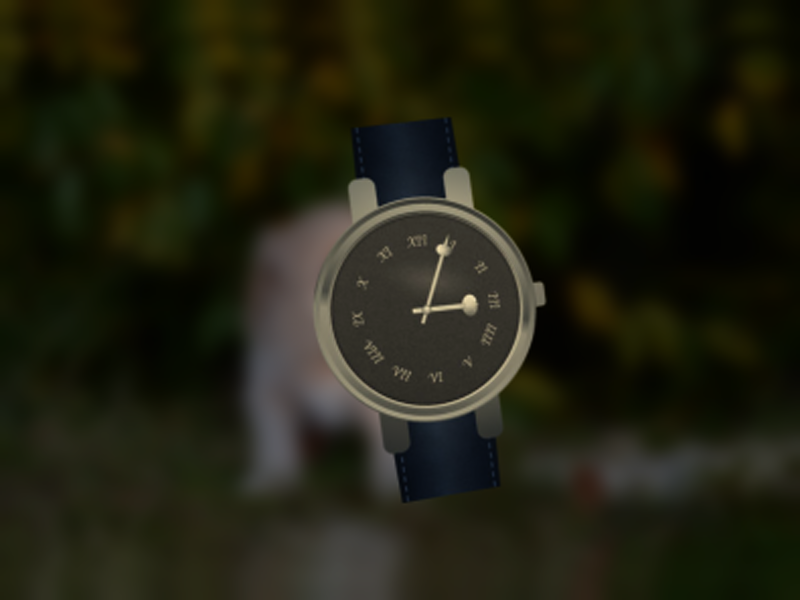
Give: 3h04
